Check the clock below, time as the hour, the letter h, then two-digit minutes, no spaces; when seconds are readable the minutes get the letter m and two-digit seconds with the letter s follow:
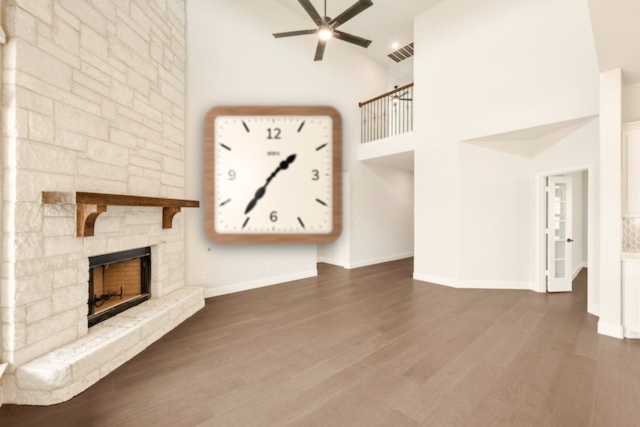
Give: 1h36
